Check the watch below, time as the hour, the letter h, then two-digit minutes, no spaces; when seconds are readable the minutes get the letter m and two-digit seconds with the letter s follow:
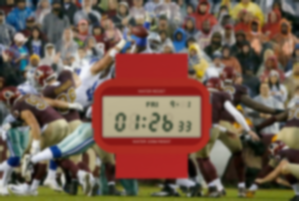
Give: 1h26
